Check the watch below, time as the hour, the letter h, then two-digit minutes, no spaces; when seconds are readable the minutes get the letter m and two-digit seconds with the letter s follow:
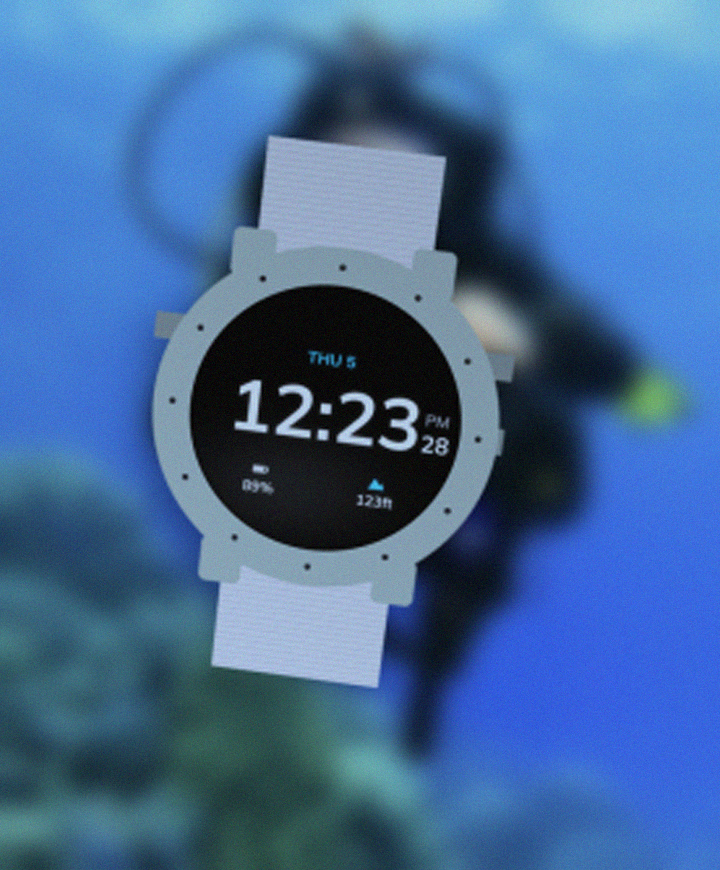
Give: 12h23m28s
